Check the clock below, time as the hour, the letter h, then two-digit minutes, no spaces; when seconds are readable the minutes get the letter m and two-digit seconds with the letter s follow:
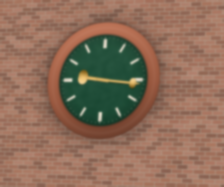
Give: 9h16
